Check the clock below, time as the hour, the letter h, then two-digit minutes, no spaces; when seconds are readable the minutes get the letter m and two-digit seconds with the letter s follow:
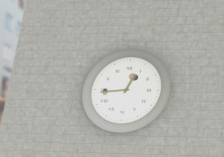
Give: 12h44
